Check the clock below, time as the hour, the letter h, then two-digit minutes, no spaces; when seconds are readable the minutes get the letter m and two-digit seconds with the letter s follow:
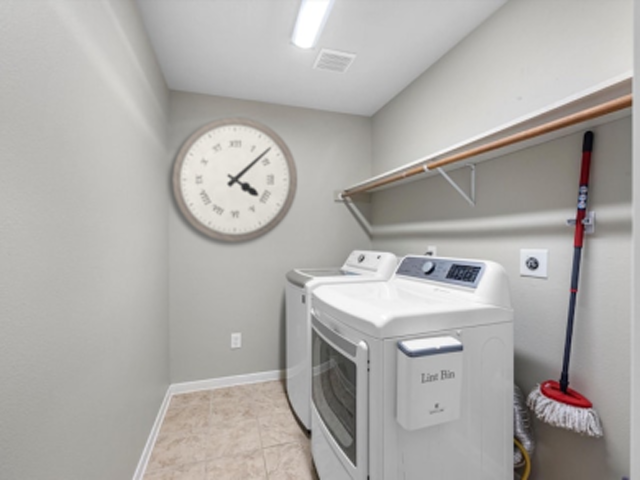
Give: 4h08
